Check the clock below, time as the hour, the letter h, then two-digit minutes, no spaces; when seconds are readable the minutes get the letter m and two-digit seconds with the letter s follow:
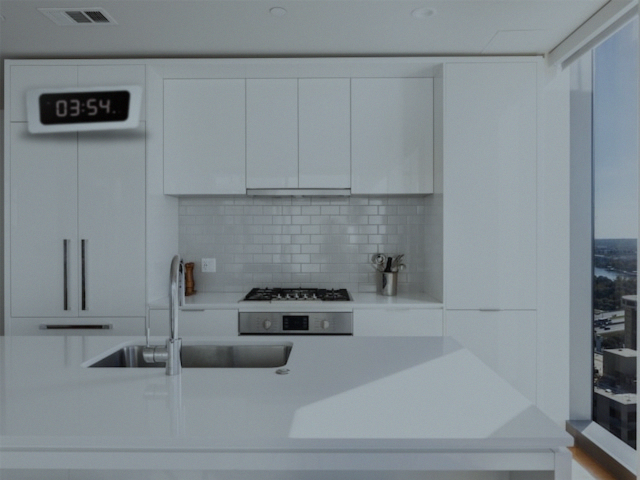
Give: 3h54
